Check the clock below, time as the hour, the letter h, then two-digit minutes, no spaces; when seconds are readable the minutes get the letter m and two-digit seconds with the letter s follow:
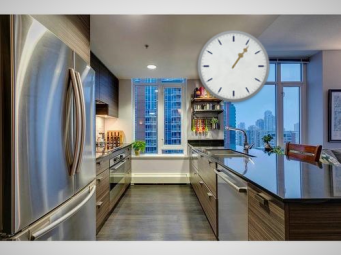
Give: 1h06
